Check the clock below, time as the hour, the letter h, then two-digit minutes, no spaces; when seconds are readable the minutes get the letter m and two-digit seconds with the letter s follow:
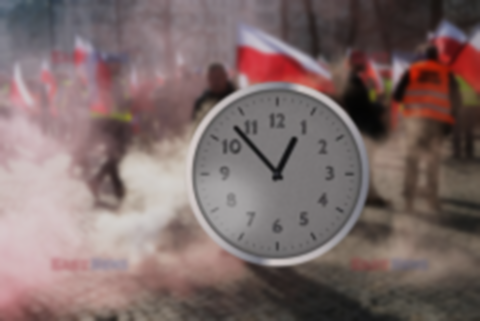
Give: 12h53
